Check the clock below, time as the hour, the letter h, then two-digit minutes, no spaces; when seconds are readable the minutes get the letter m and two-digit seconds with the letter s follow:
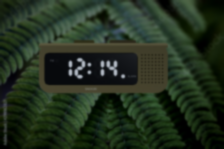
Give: 12h14
